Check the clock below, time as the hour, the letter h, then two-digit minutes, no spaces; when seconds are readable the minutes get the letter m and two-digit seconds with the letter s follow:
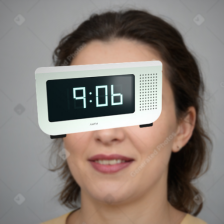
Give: 9h06
